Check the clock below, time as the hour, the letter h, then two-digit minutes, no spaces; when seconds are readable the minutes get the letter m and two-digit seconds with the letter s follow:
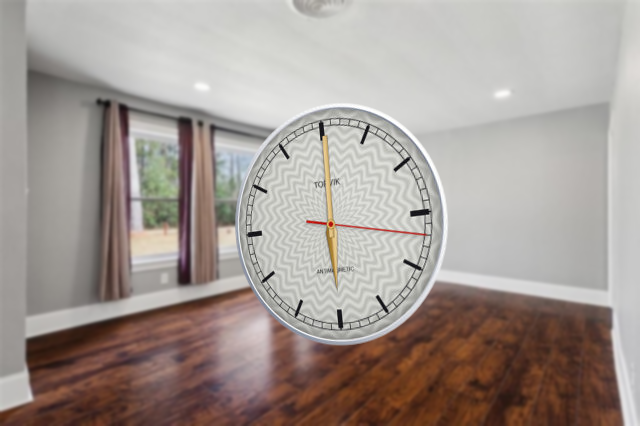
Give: 6h00m17s
